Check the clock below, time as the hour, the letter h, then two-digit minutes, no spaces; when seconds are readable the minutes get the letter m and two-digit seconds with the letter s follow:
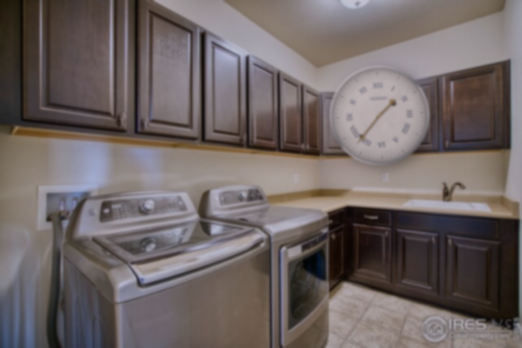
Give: 1h37
